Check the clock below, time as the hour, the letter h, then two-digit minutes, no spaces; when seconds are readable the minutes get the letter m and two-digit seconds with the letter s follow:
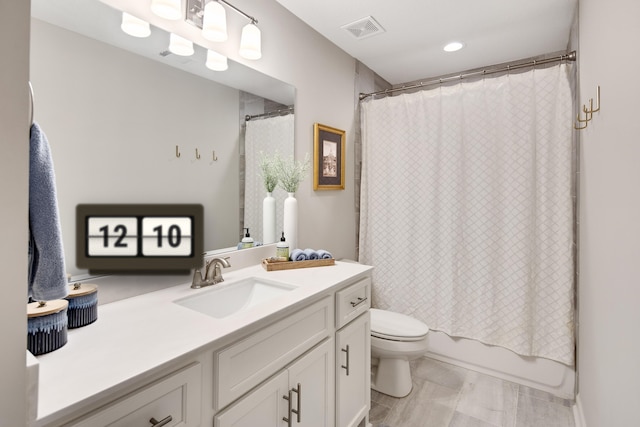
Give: 12h10
